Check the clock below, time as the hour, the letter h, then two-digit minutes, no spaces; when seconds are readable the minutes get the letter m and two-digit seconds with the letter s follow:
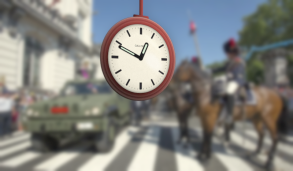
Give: 12h49
